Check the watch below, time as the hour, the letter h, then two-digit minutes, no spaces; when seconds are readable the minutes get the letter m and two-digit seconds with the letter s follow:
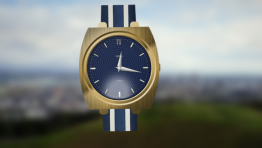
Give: 12h17
